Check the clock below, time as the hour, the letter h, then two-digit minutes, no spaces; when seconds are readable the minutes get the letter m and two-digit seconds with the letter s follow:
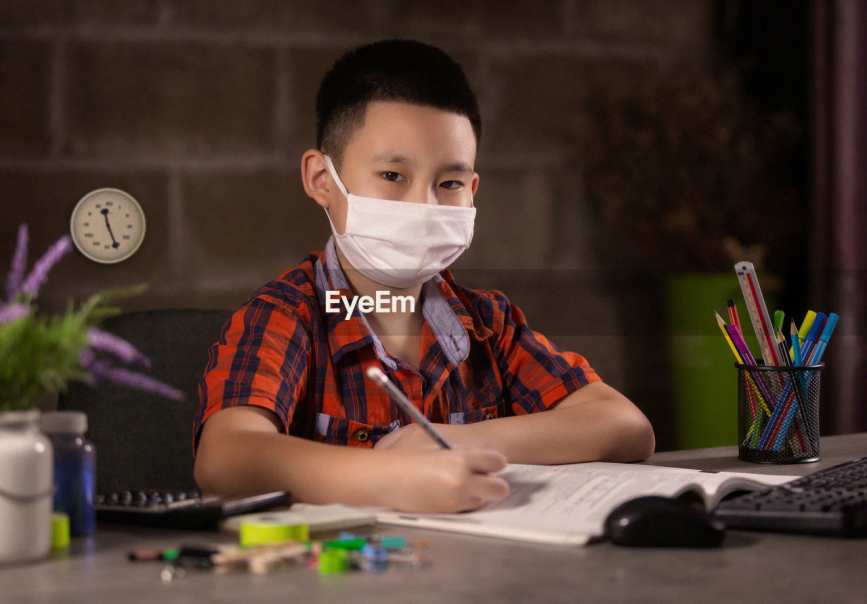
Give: 11h26
